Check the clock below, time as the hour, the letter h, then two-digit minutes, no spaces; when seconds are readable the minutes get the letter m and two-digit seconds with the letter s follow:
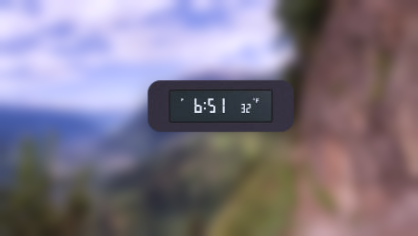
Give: 6h51
